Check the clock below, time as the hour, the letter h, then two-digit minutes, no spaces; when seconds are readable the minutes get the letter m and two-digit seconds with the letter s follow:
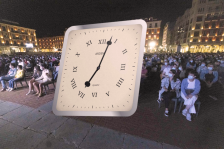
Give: 7h03
